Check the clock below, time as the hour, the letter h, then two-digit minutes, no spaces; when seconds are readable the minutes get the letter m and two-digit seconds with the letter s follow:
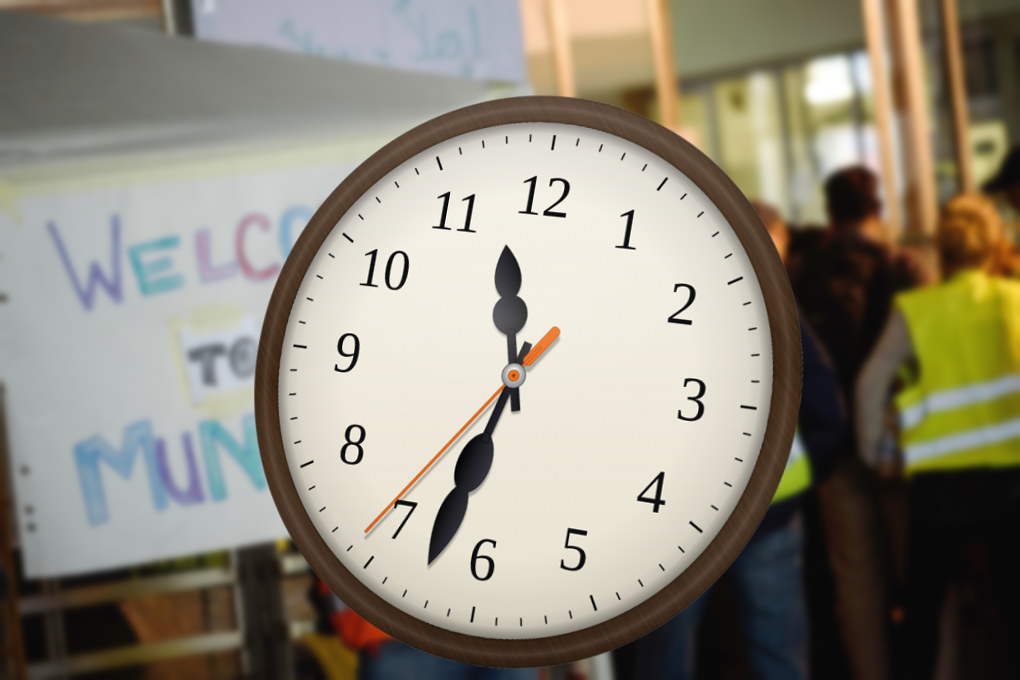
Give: 11h32m36s
